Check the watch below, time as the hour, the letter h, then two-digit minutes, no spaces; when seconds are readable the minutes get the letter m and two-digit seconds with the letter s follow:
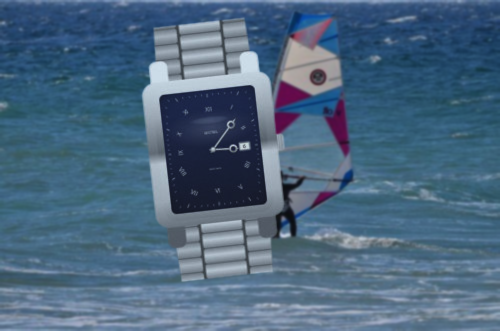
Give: 3h07
